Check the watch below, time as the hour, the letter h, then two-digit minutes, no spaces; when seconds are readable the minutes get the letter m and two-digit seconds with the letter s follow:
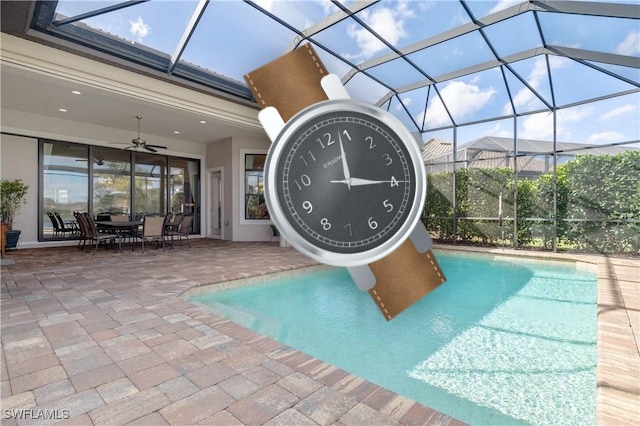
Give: 4h03m20s
